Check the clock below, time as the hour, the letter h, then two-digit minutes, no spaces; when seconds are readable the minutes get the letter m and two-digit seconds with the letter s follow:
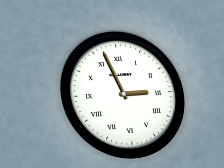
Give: 2h57
